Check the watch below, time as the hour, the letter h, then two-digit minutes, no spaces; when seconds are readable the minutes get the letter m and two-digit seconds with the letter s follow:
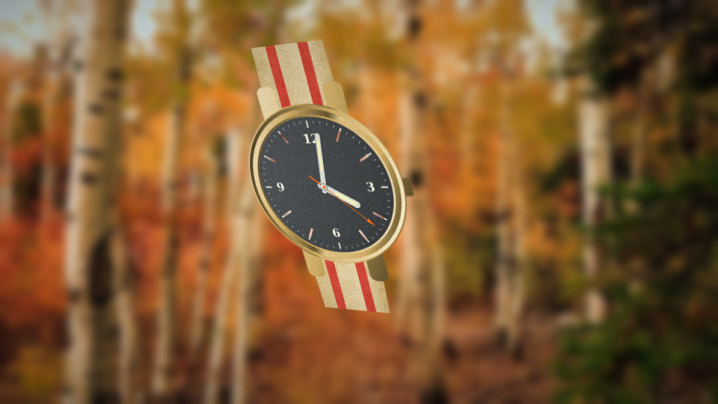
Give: 4h01m22s
